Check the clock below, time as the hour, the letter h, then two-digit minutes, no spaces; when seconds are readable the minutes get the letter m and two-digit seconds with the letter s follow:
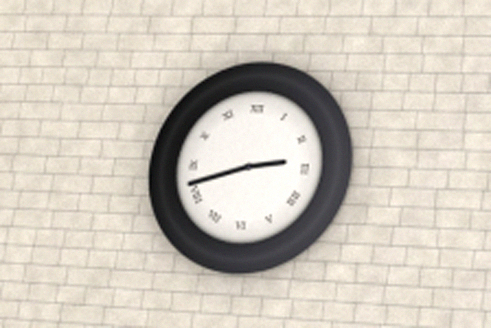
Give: 2h42
